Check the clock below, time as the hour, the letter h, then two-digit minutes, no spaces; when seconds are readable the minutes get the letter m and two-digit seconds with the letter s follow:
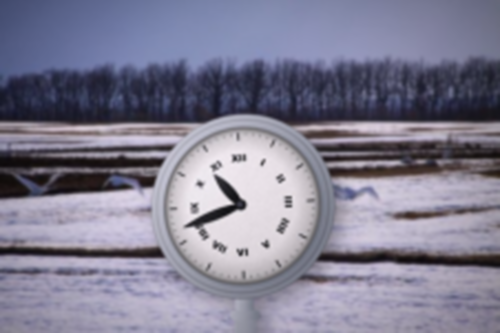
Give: 10h42
